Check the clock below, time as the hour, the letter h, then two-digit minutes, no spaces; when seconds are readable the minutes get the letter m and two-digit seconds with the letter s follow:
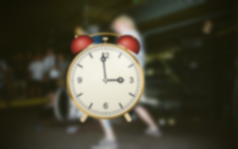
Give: 2h59
